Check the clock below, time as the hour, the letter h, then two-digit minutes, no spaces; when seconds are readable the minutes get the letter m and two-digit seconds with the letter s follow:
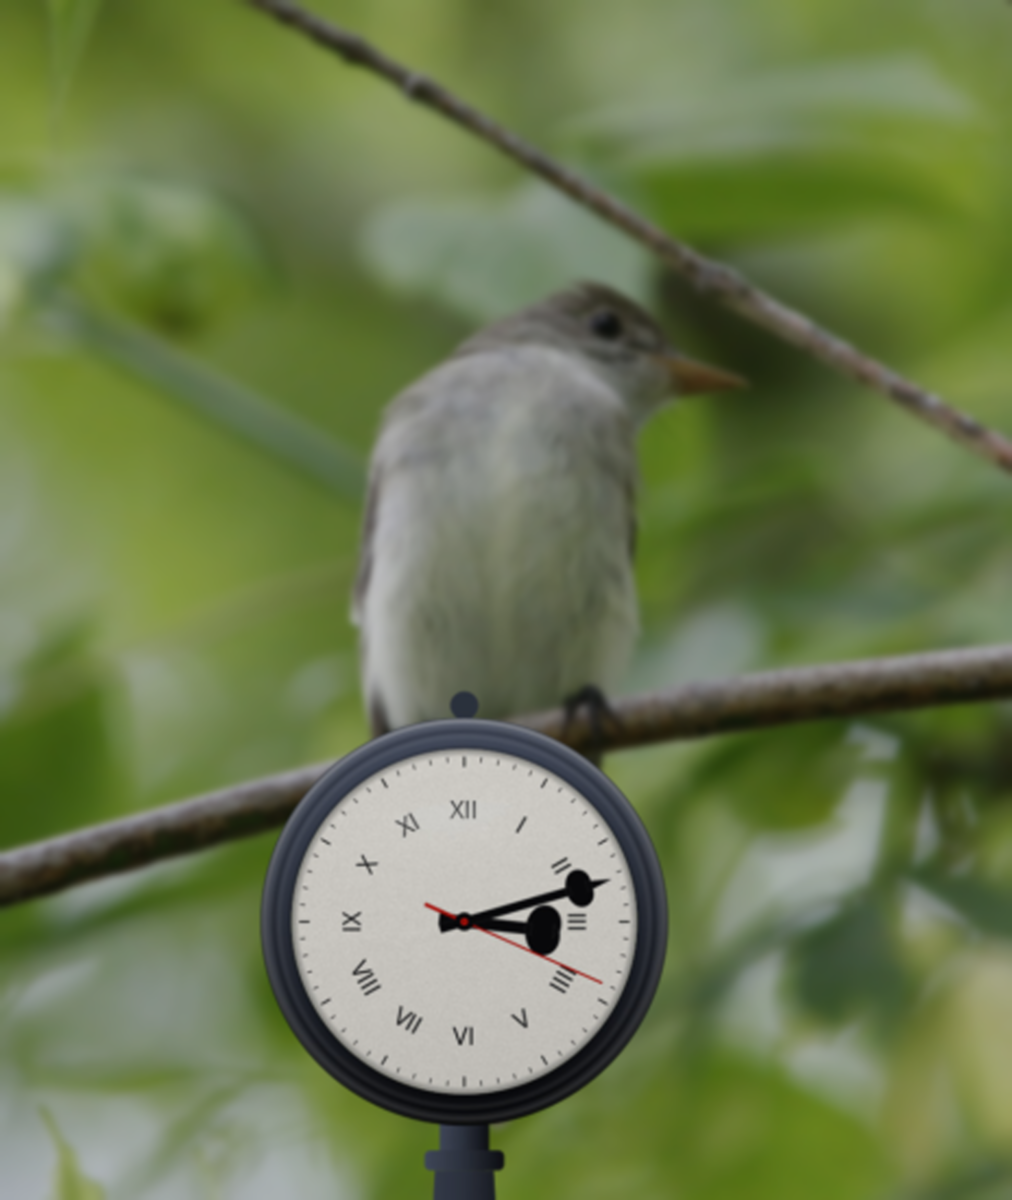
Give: 3h12m19s
